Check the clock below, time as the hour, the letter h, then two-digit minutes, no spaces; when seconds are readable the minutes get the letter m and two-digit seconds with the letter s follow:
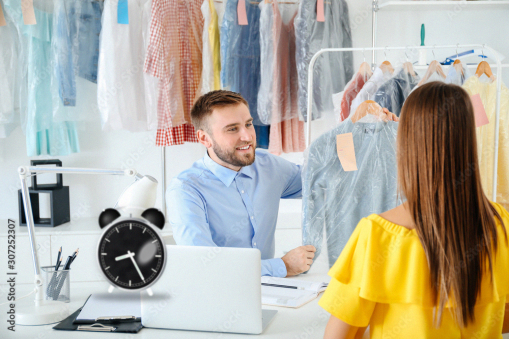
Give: 8h25
